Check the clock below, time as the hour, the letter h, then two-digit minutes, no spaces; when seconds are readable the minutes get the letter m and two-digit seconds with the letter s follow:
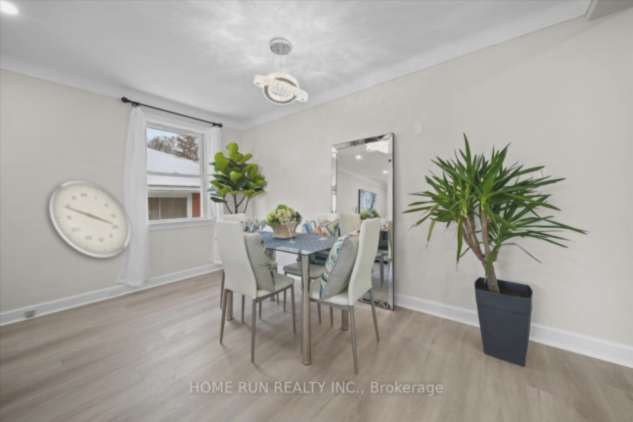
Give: 3h49
